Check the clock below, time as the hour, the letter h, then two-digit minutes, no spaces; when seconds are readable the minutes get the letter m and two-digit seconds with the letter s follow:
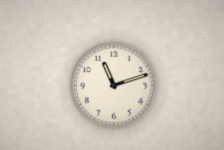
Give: 11h12
